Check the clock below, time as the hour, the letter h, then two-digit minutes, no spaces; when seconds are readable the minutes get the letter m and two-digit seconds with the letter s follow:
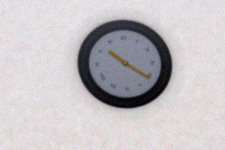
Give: 10h21
